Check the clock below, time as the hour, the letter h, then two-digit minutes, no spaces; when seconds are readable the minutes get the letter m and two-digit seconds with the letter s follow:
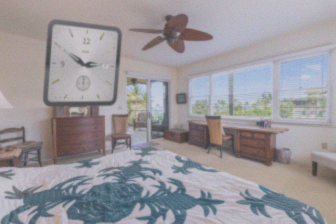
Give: 2h50
